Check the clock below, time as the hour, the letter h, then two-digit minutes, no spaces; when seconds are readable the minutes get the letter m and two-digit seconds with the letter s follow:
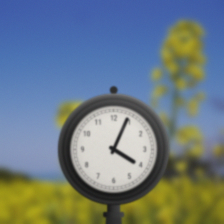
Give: 4h04
